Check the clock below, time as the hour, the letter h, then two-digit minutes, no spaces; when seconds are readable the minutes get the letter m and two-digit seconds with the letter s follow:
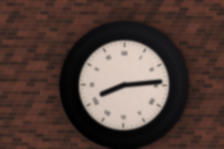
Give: 8h14
